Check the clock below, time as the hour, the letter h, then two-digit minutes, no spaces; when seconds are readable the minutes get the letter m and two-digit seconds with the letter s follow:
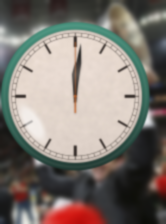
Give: 12h01m00s
